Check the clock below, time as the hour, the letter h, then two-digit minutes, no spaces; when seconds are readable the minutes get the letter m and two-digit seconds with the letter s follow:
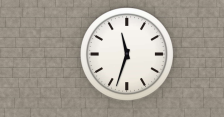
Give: 11h33
